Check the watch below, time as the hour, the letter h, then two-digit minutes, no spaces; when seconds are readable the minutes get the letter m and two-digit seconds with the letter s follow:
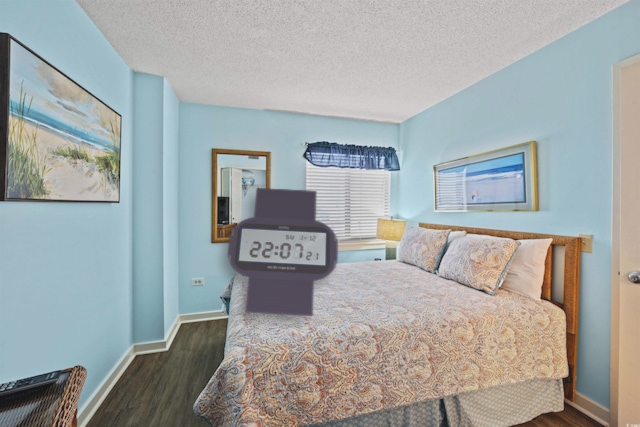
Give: 22h07
